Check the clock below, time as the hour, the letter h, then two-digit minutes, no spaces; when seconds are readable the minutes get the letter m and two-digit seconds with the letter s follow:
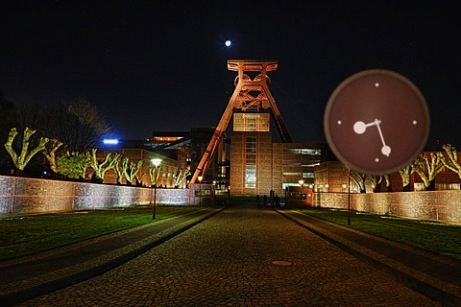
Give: 8h27
